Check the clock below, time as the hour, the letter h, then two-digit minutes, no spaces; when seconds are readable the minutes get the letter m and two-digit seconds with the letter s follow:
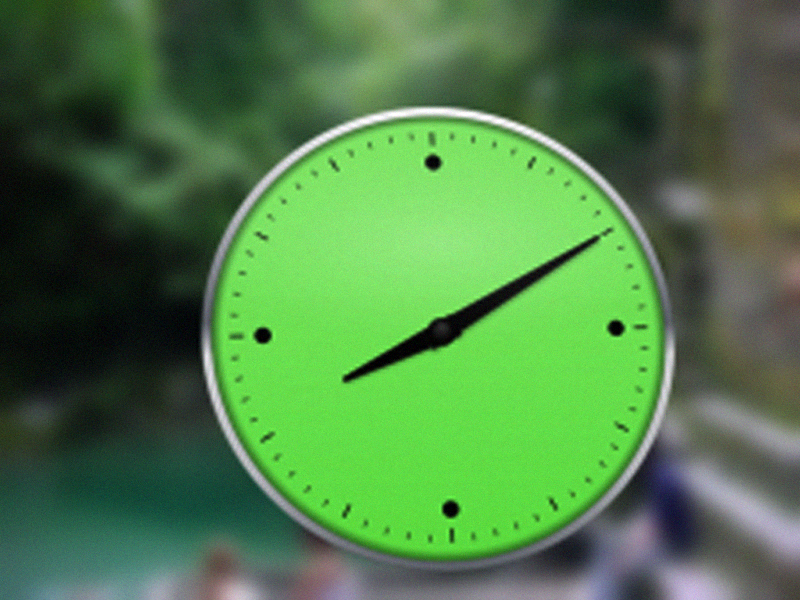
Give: 8h10
